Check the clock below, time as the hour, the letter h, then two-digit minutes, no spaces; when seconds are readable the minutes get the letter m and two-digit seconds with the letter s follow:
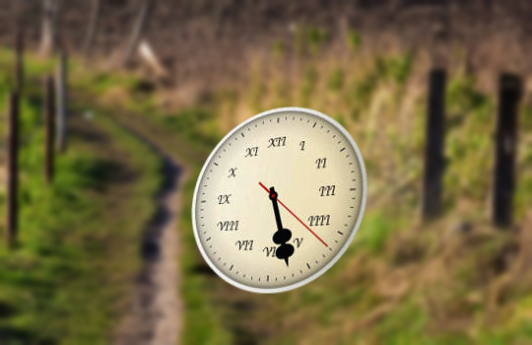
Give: 5h27m22s
